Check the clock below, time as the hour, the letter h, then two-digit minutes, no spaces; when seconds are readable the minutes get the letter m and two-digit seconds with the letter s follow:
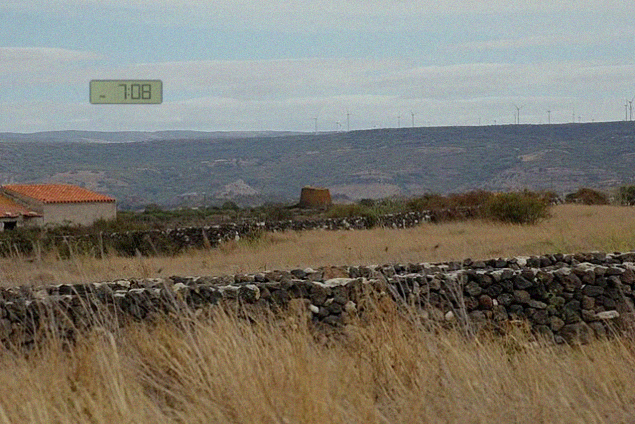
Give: 7h08
